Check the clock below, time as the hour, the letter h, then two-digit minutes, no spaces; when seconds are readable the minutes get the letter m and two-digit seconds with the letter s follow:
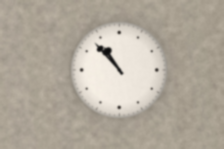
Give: 10h53
